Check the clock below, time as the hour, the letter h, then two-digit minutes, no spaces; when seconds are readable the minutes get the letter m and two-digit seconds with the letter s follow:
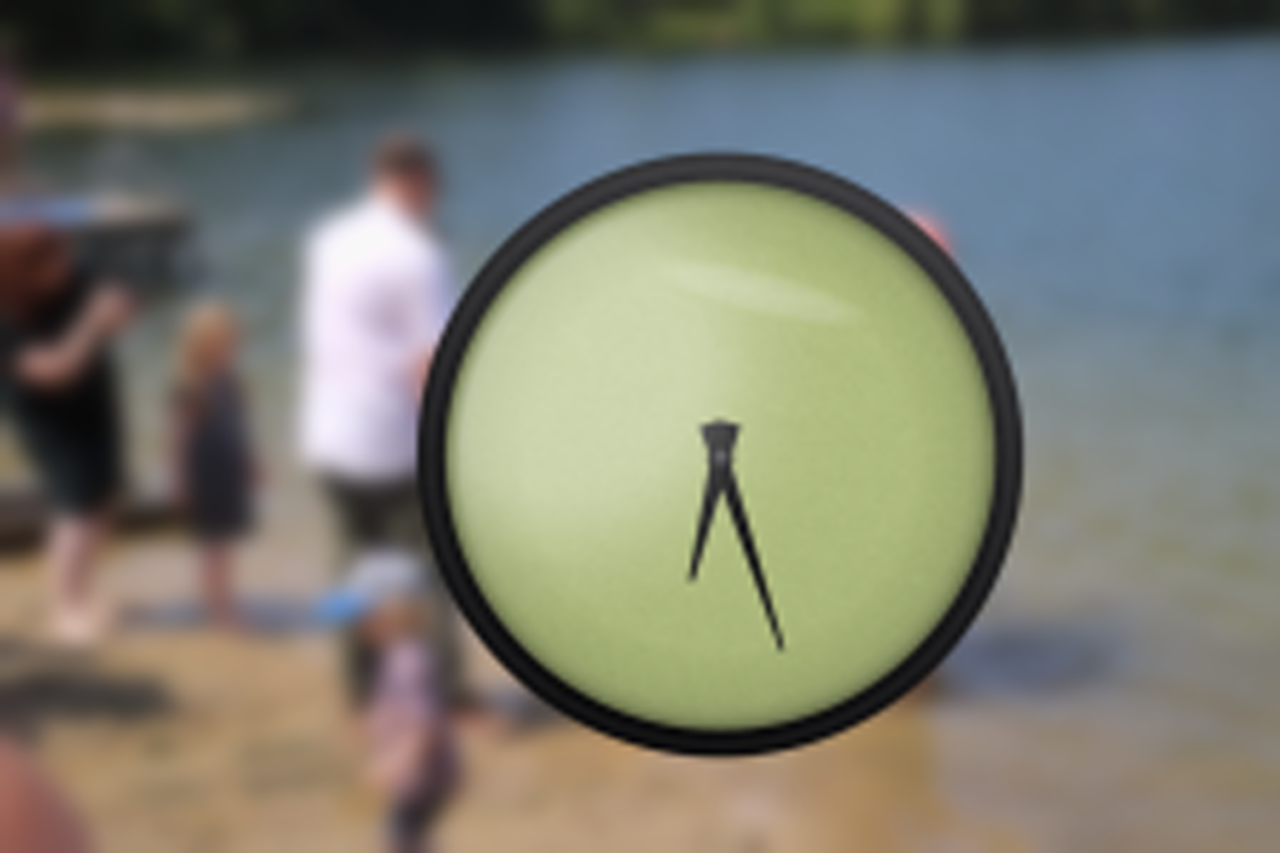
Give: 6h27
